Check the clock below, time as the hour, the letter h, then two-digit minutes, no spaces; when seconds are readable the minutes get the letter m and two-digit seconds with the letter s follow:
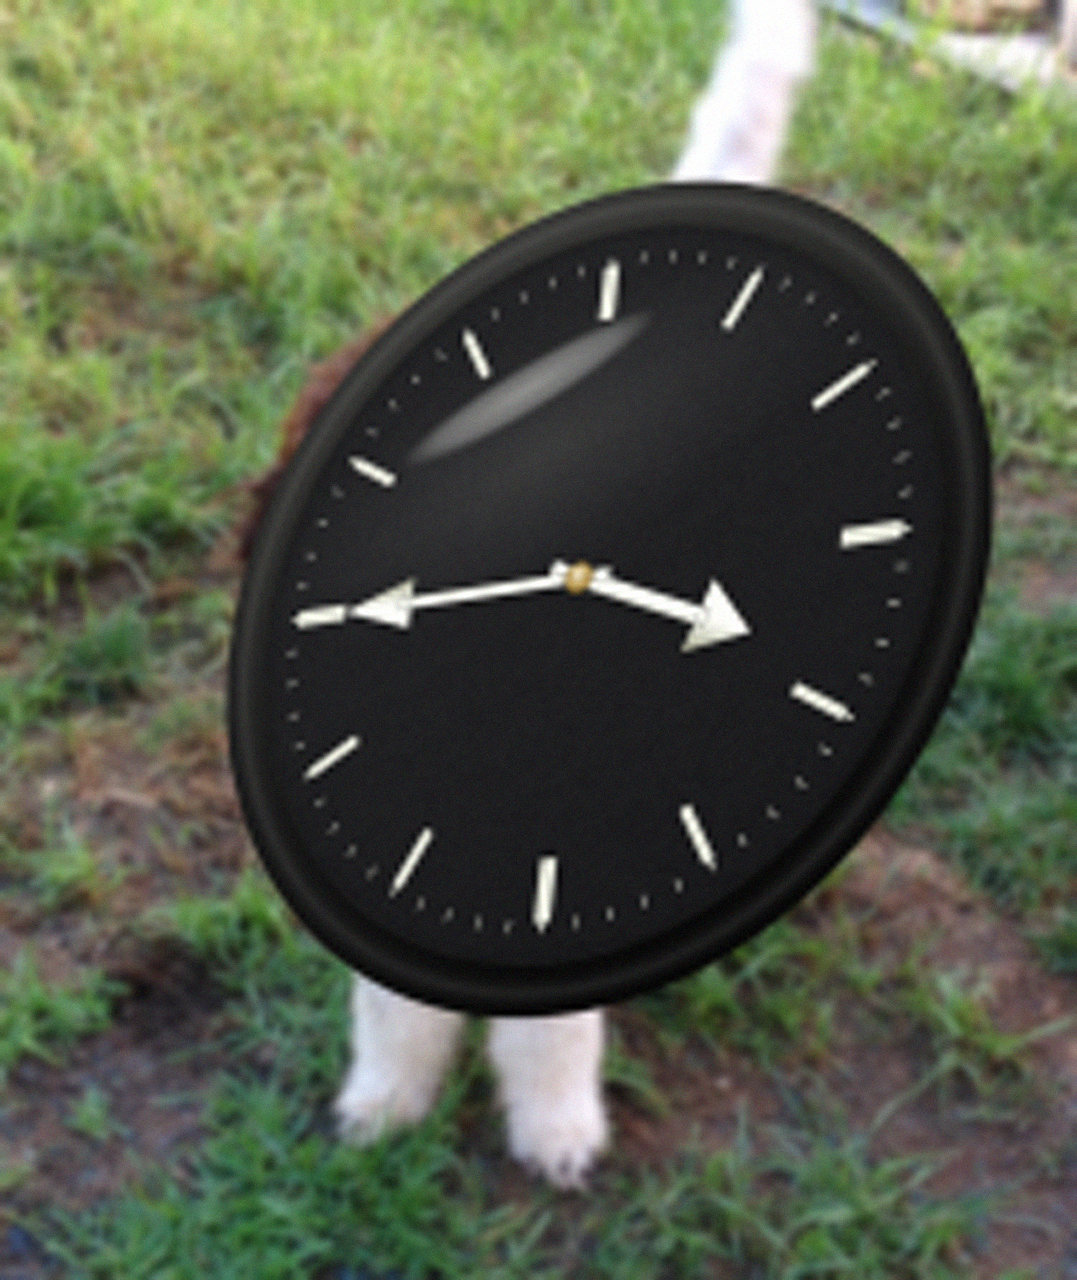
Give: 3h45
